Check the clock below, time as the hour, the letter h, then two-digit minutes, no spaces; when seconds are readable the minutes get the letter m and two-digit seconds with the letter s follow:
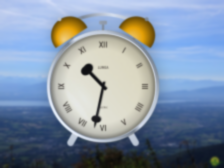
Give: 10h32
